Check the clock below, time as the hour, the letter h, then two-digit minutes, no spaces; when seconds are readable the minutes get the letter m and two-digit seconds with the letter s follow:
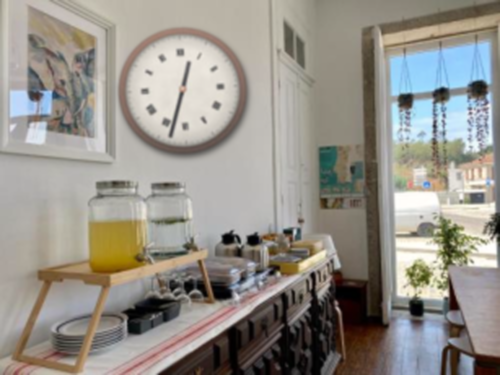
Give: 12h33
